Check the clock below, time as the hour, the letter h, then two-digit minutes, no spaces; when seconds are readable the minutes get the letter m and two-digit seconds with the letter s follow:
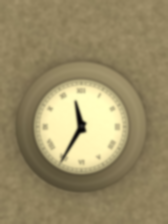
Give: 11h35
